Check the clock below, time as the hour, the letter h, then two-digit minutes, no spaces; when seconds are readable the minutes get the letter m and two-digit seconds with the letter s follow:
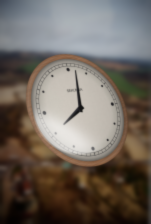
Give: 8h02
